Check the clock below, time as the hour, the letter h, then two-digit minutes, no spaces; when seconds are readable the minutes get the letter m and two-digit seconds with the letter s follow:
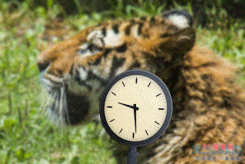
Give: 9h29
